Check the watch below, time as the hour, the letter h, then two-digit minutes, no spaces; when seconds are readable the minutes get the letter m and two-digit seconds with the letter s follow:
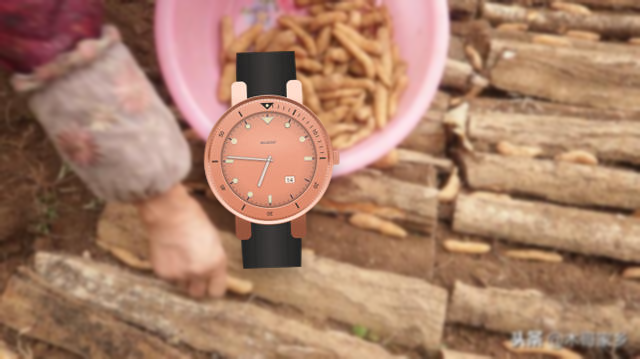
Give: 6h46
